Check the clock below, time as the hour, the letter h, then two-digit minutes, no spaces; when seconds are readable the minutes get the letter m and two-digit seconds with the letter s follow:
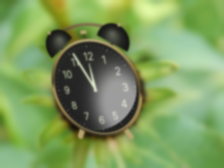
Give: 11h56
